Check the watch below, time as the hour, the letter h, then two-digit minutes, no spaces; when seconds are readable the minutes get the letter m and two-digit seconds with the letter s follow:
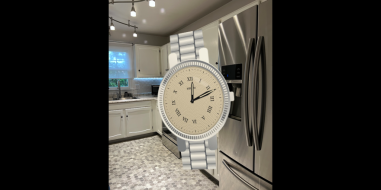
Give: 12h12
